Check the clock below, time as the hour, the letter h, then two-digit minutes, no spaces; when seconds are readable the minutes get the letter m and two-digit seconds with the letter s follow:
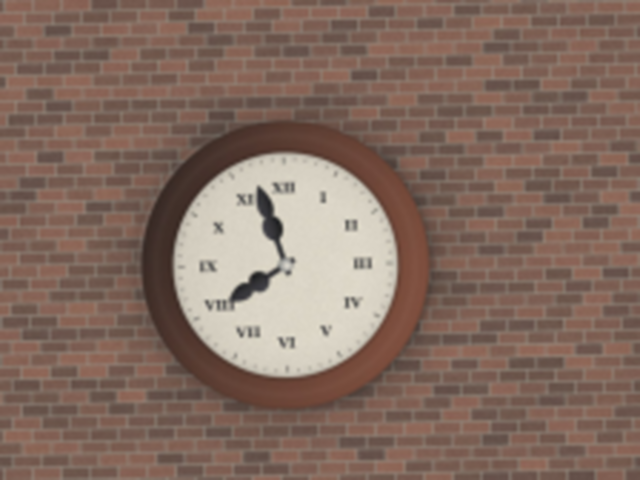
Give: 7h57
